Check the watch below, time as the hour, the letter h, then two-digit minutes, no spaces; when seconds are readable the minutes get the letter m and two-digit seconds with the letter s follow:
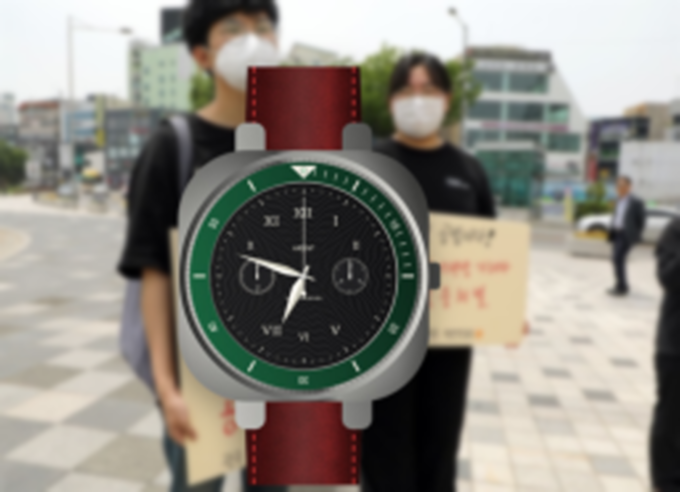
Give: 6h48
